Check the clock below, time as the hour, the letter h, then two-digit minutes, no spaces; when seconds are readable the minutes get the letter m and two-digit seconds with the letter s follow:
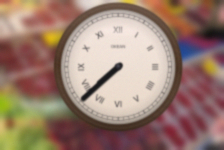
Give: 7h38
